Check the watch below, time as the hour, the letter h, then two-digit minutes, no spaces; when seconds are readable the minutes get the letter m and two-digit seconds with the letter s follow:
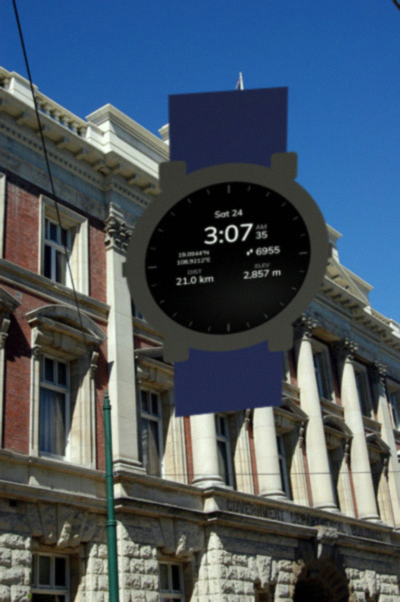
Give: 3h07
